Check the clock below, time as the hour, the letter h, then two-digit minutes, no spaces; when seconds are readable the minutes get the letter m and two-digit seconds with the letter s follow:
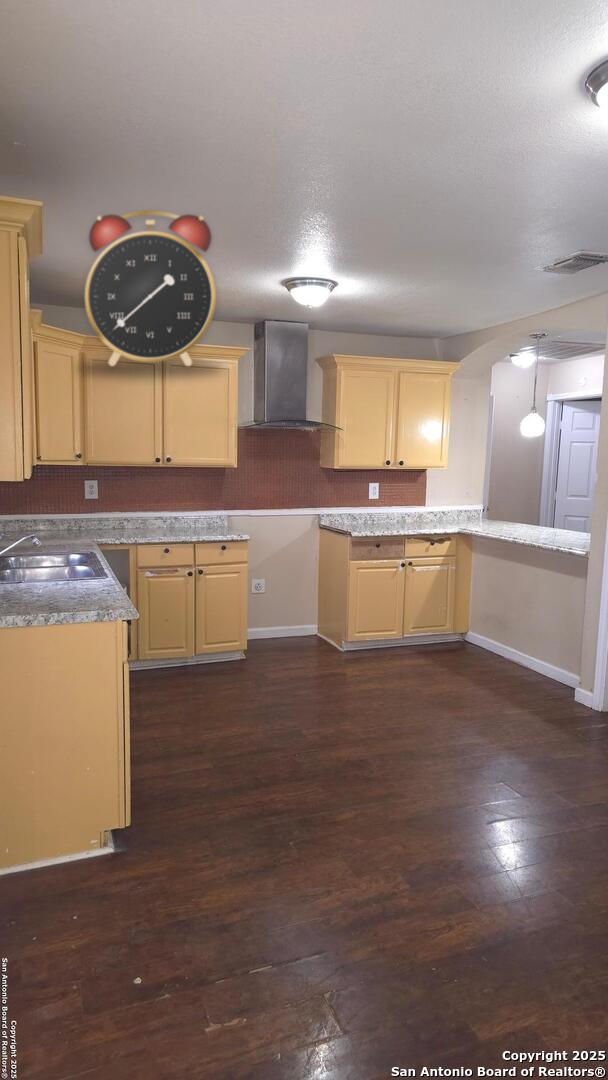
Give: 1h38
